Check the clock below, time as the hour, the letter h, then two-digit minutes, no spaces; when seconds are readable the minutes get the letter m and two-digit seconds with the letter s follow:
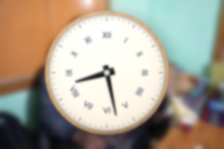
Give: 8h28
